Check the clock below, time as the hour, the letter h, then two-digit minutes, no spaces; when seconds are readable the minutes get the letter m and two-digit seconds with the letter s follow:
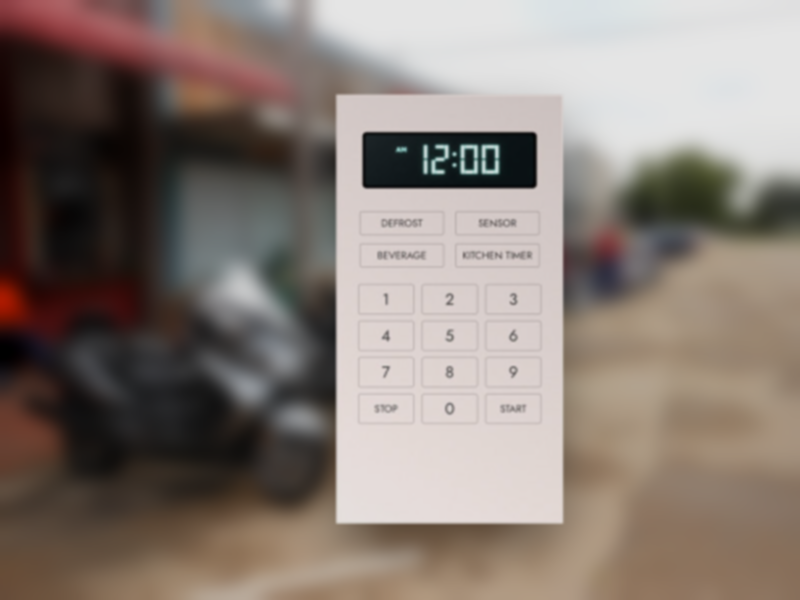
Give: 12h00
